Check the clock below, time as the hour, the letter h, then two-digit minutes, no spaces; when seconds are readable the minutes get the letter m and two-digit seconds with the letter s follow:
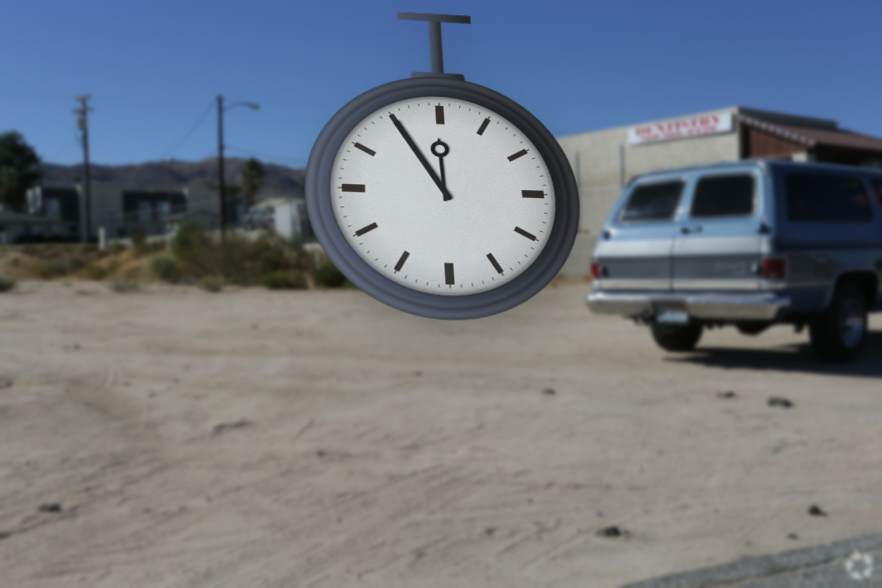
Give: 11h55
